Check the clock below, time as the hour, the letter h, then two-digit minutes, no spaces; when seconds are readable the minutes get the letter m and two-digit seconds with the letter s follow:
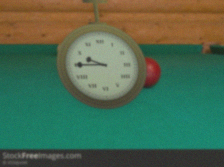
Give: 9h45
